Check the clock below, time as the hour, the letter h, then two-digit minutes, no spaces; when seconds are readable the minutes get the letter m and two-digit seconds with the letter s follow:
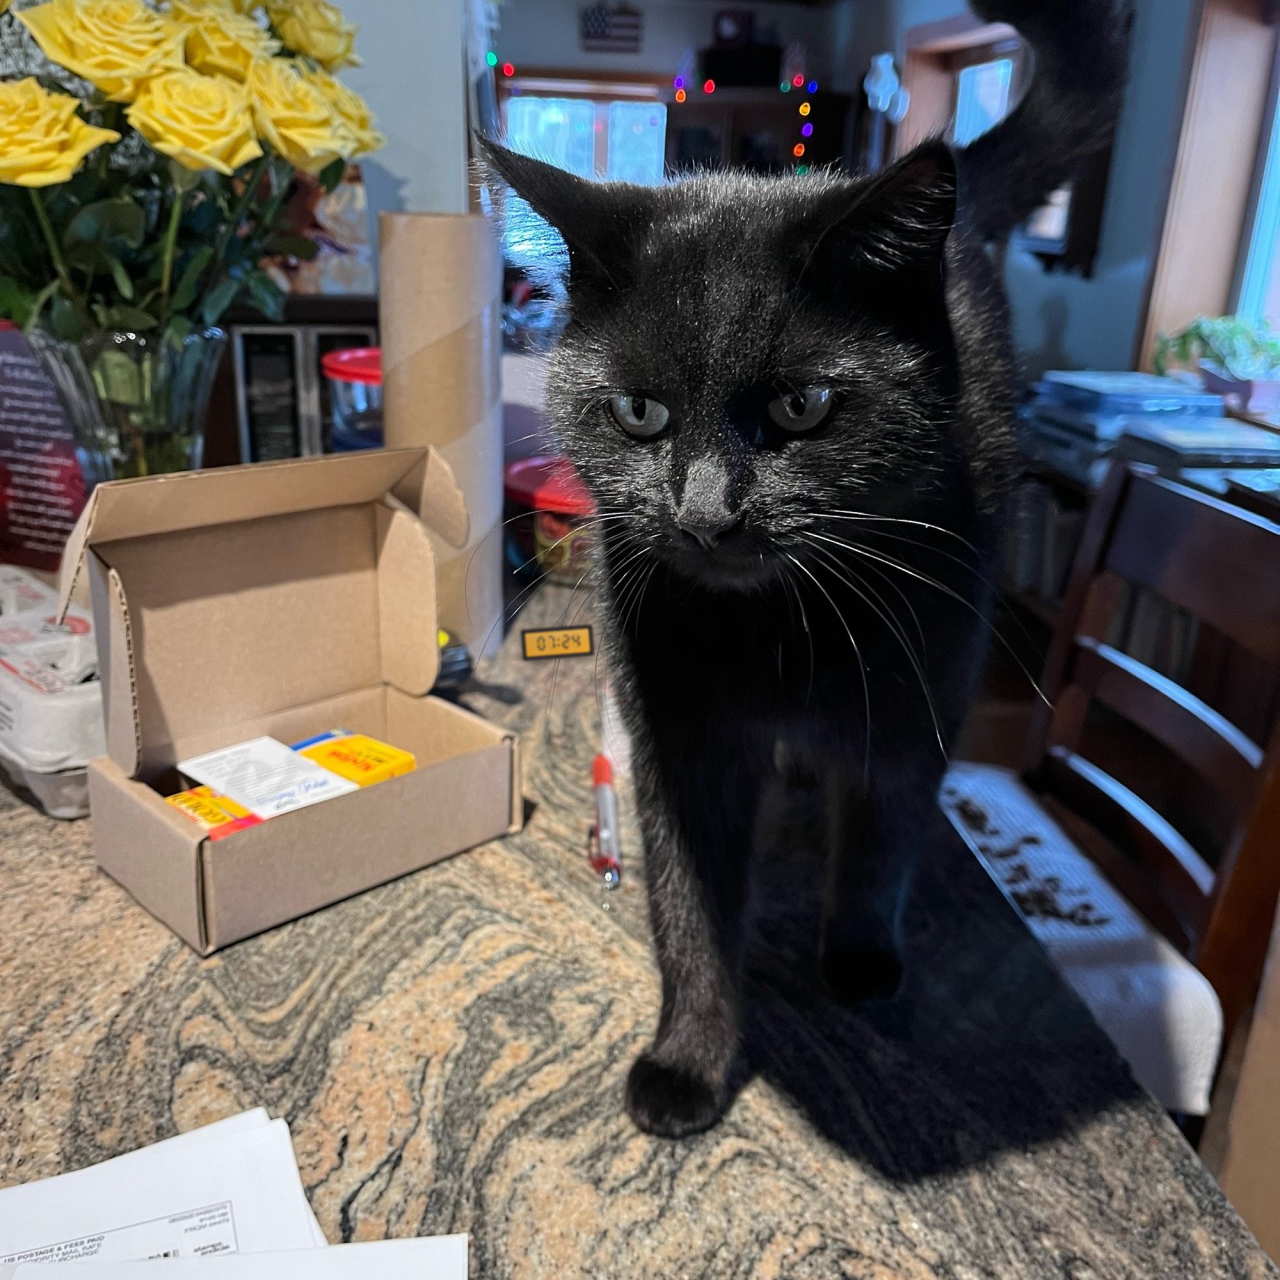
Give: 7h24
